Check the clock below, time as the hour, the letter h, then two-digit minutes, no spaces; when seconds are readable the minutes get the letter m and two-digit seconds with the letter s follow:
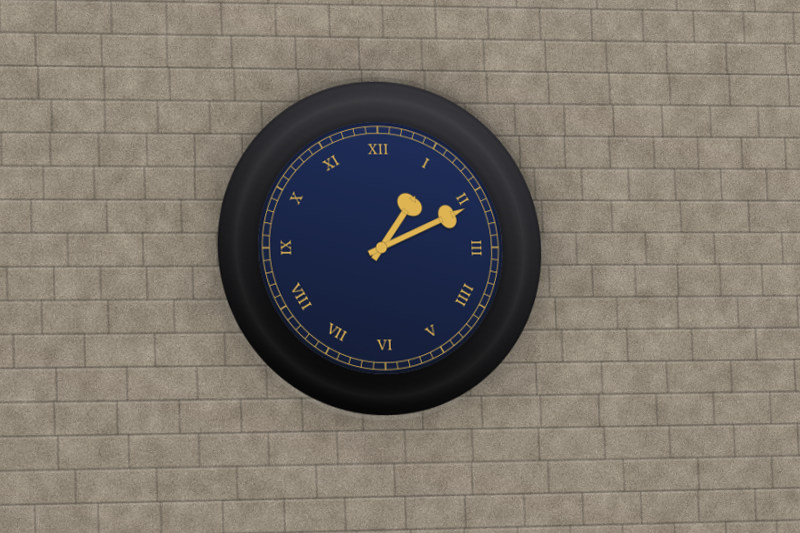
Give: 1h11
